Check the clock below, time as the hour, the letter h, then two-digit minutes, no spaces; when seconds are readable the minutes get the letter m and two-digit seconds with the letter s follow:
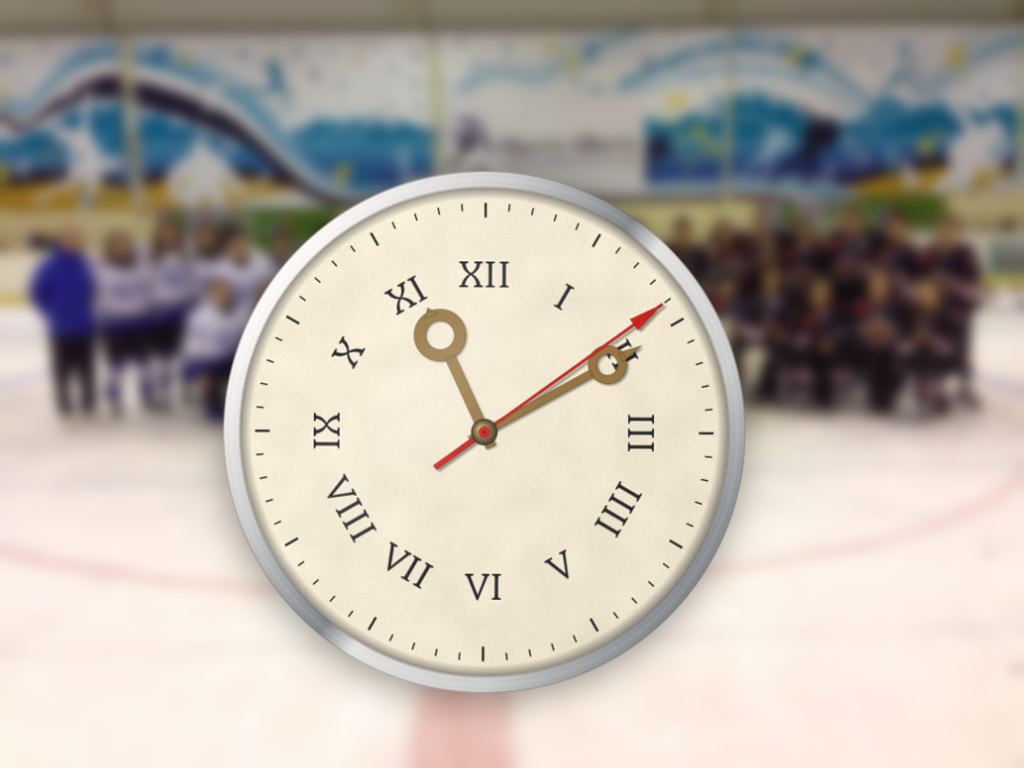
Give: 11h10m09s
